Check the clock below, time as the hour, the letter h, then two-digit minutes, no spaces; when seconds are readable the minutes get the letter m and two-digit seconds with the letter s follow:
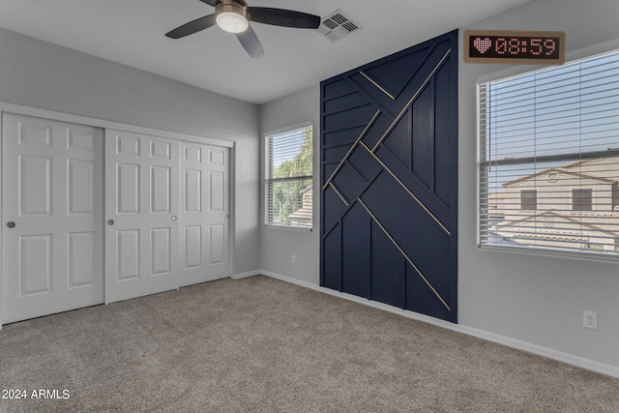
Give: 8h59
